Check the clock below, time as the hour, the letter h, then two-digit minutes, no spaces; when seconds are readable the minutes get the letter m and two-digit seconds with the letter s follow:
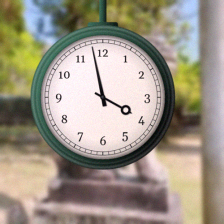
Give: 3h58
